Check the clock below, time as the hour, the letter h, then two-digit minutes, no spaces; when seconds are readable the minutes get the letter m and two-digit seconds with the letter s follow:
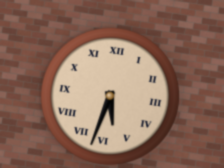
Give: 5h32
